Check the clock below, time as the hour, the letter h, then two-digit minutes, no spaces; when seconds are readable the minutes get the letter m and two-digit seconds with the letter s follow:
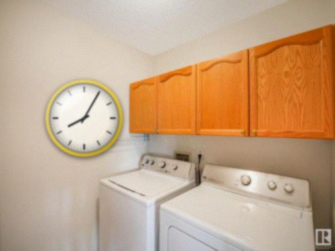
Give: 8h05
